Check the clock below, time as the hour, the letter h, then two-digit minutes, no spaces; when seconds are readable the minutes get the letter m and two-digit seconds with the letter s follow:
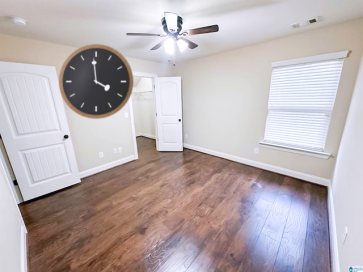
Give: 3h59
